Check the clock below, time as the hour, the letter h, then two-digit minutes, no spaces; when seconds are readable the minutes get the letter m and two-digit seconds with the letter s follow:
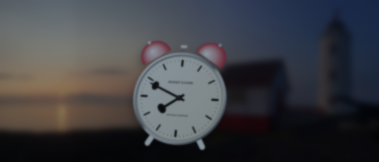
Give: 7h49
